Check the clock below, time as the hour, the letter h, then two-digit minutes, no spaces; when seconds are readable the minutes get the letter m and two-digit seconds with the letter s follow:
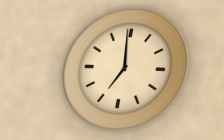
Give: 6h59
